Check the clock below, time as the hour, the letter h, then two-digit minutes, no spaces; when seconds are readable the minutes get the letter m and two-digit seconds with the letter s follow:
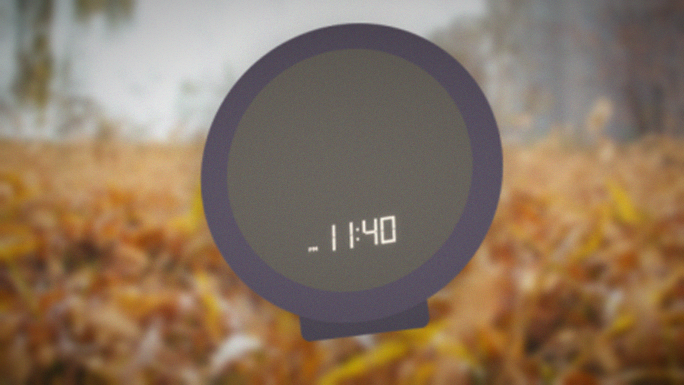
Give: 11h40
